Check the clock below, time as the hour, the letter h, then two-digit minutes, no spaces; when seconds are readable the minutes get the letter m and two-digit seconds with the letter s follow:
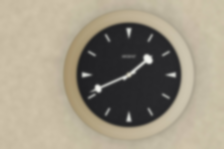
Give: 1h41
